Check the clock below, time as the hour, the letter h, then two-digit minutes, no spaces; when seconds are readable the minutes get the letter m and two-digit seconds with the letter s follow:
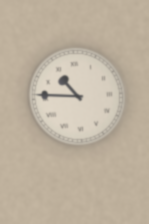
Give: 10h46
